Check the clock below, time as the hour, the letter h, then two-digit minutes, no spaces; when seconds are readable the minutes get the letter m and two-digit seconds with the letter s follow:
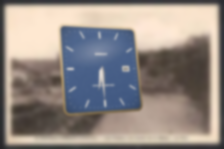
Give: 6h30
